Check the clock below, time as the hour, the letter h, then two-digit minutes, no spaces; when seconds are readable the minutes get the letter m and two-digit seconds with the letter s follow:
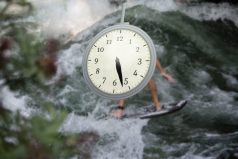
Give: 5h27
